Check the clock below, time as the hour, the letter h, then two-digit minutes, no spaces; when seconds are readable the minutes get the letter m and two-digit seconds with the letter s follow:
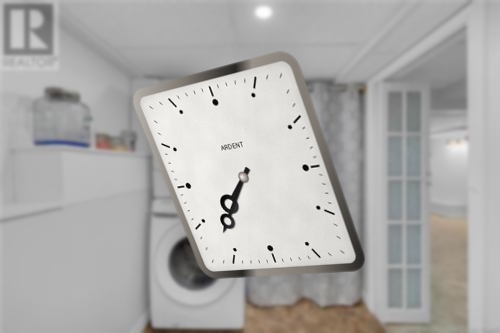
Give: 7h37
